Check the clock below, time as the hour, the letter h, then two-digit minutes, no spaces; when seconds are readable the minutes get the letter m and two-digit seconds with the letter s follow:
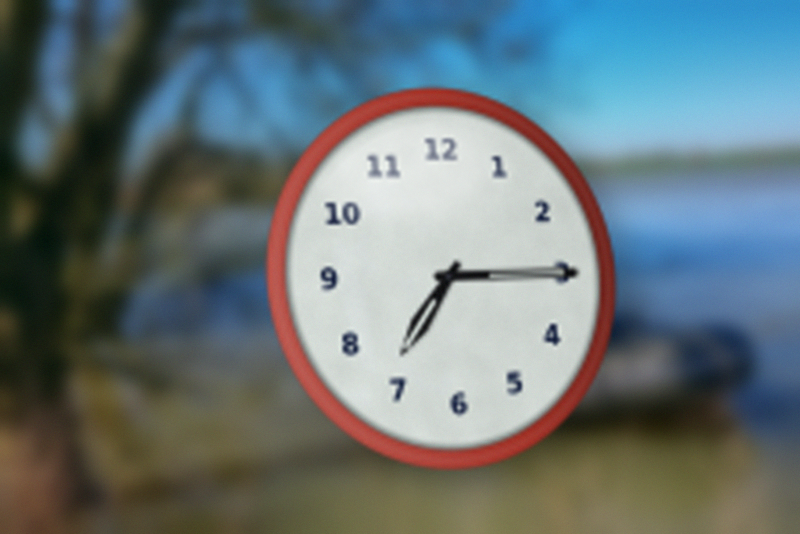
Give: 7h15
